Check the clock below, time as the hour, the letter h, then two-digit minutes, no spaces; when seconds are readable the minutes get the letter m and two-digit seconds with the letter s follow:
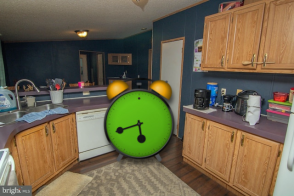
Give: 5h42
